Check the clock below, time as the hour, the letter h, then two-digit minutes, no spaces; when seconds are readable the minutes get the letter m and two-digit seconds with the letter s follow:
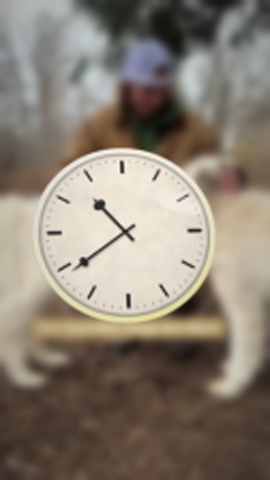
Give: 10h39
